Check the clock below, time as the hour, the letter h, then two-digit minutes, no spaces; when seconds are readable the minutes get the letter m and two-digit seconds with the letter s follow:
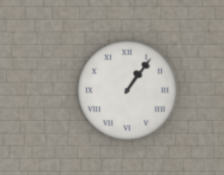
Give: 1h06
